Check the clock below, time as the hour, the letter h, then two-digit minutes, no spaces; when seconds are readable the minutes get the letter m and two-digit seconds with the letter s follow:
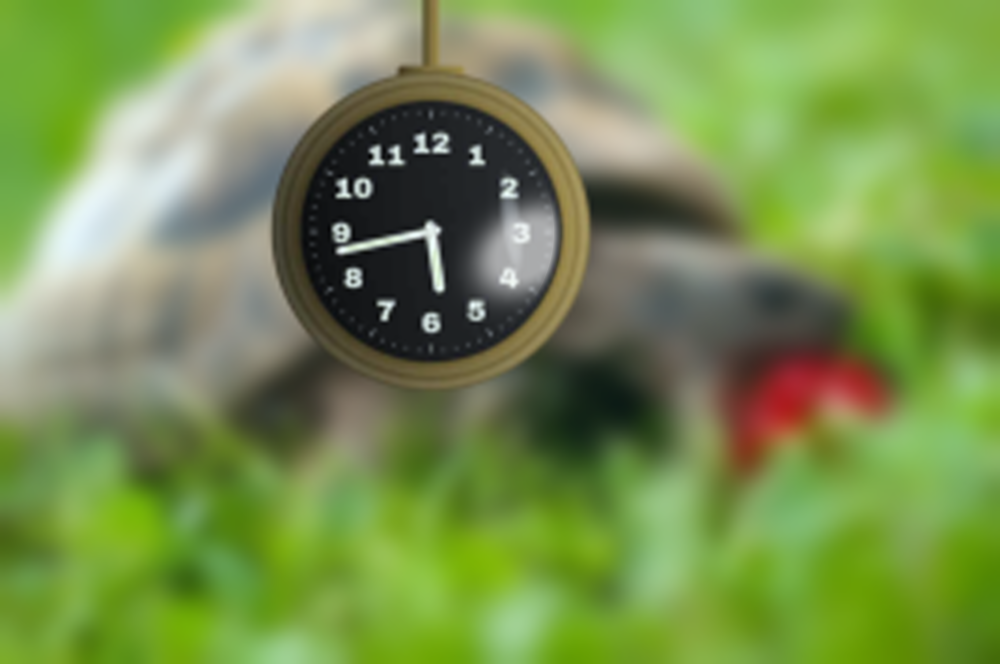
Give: 5h43
